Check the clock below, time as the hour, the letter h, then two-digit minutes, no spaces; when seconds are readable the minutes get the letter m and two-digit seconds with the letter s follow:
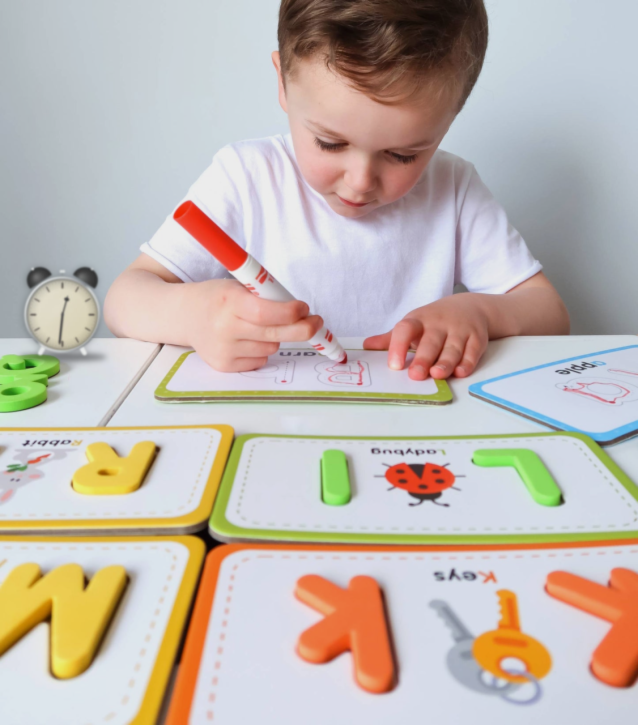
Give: 12h31
